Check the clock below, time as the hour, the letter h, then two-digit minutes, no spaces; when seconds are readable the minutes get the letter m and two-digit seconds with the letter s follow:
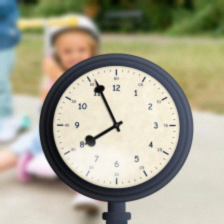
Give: 7h56
